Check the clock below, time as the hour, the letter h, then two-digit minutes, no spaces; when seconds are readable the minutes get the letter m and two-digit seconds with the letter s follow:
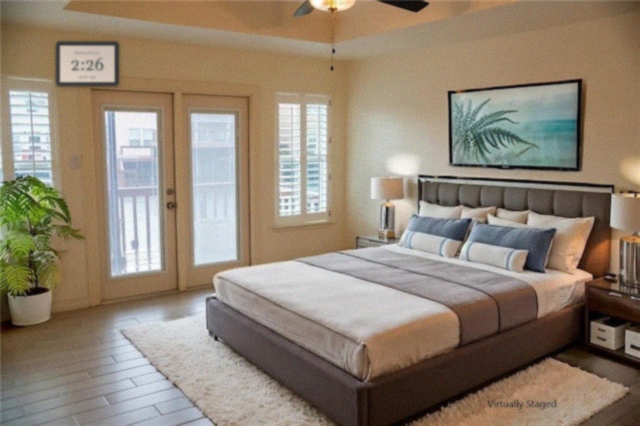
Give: 2h26
